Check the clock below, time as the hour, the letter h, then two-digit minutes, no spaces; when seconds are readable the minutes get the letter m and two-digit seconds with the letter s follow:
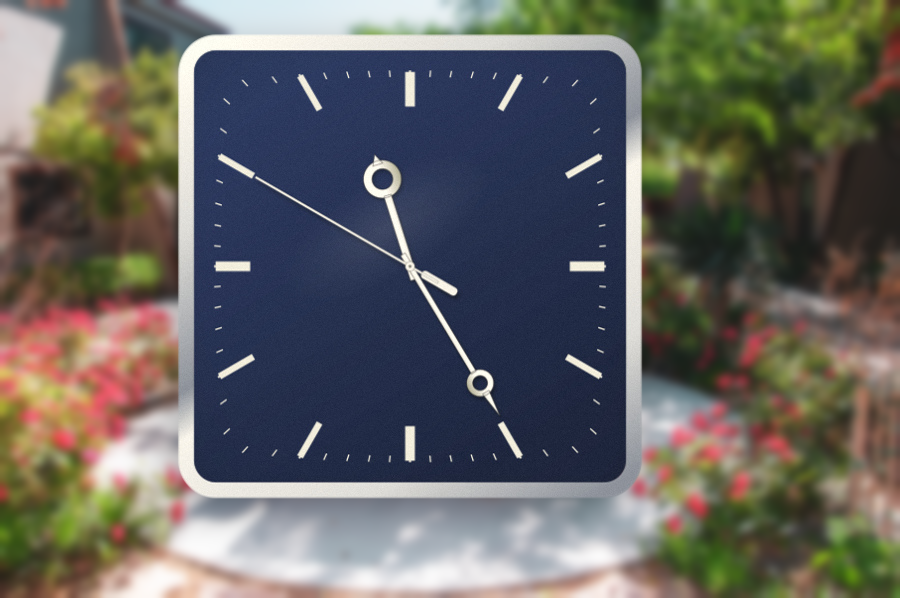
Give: 11h24m50s
